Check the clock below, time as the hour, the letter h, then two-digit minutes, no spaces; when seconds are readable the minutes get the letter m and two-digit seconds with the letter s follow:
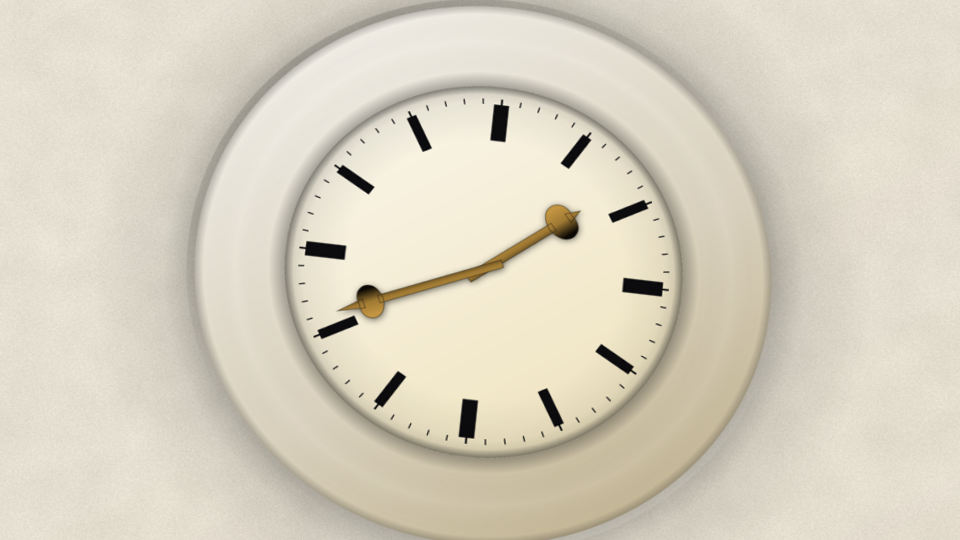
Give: 1h41
